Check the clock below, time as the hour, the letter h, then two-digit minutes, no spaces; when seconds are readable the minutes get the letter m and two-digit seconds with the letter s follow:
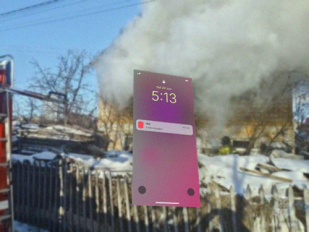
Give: 5h13
